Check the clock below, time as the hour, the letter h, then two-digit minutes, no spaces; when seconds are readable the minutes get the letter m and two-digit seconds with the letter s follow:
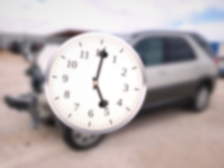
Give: 5h01
